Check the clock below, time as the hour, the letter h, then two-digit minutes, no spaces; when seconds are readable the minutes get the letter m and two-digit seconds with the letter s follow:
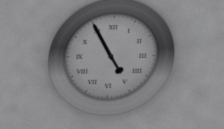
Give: 4h55
